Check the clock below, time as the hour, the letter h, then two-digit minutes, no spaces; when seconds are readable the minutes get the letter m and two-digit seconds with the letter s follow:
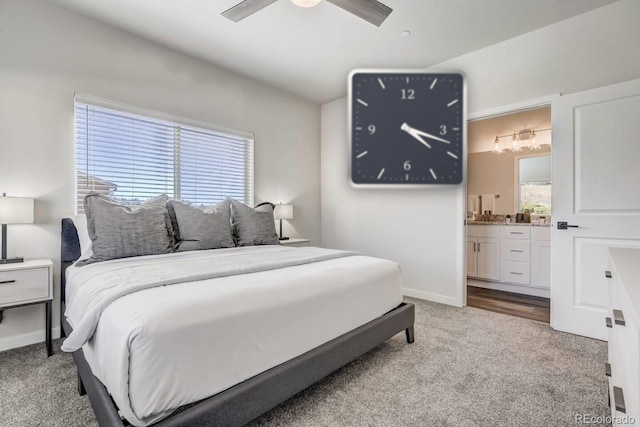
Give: 4h18
